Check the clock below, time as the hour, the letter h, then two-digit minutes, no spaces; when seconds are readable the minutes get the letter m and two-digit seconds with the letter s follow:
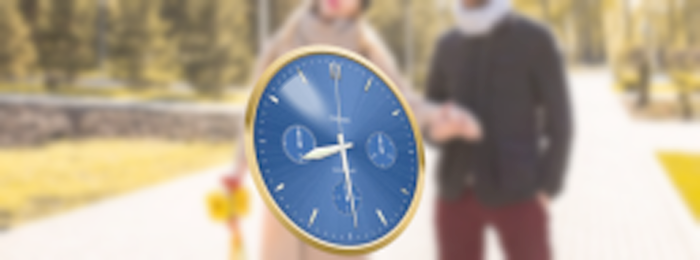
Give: 8h29
